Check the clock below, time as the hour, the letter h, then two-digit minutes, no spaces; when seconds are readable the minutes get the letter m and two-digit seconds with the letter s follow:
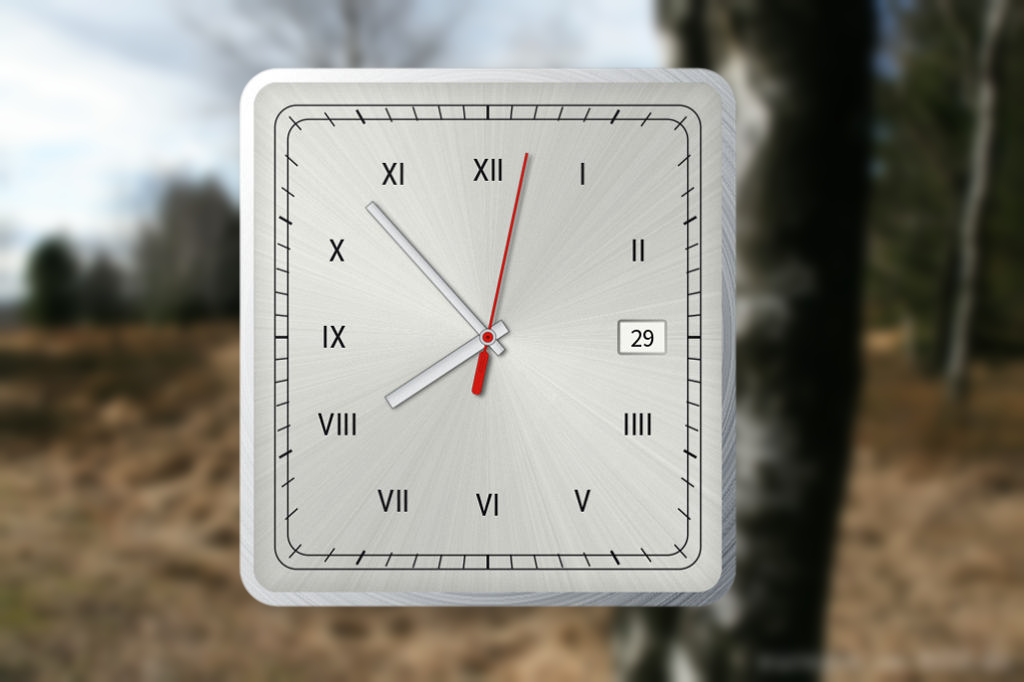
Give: 7h53m02s
